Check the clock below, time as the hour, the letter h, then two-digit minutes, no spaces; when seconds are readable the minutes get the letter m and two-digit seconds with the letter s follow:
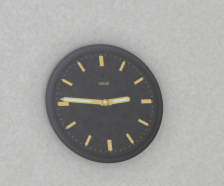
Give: 2h46
